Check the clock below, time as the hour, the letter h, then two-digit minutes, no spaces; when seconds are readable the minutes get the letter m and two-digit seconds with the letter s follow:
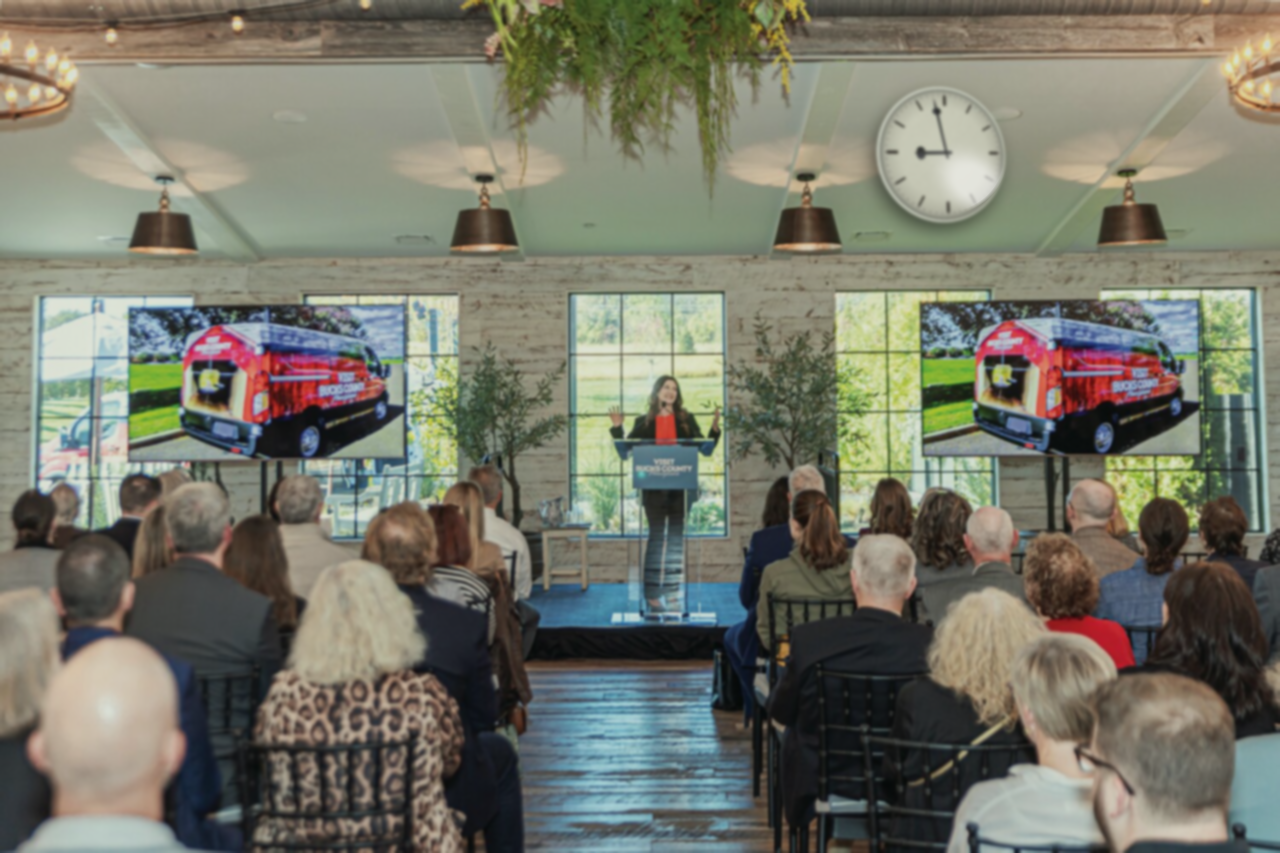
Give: 8h58
